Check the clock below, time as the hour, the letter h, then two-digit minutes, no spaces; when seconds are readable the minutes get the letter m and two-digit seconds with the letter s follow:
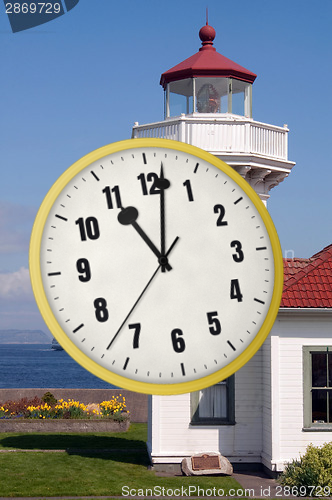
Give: 11h01m37s
